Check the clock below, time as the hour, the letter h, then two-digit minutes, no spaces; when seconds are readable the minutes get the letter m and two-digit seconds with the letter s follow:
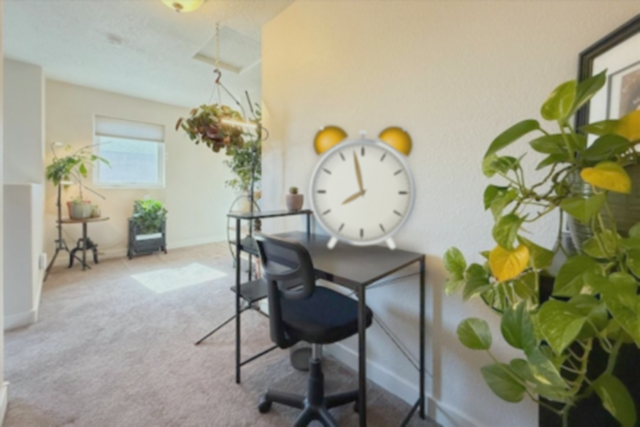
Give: 7h58
